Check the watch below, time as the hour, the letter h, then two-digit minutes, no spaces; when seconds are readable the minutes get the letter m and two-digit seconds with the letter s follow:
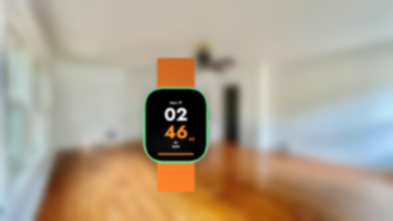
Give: 2h46
